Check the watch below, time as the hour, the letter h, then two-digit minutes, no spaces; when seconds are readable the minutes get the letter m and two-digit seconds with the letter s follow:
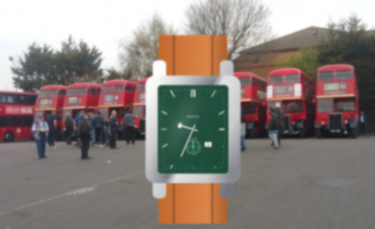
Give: 9h34
